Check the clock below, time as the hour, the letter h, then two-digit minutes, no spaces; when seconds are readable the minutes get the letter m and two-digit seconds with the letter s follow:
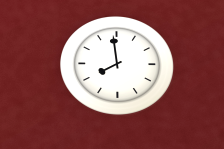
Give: 7h59
